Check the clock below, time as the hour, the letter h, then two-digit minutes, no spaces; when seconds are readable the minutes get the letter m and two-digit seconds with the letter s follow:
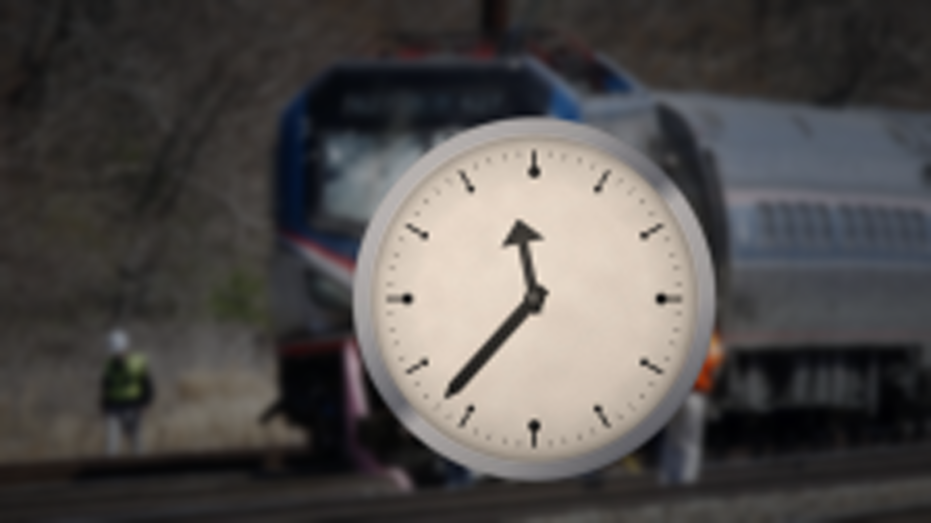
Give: 11h37
